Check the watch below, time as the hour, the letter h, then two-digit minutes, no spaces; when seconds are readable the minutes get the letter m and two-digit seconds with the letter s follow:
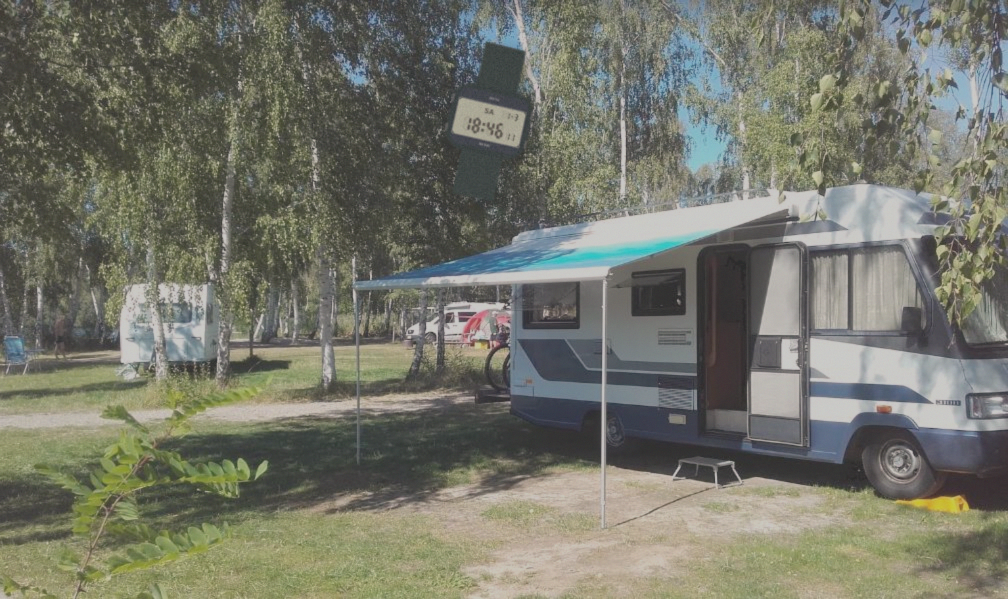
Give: 18h46
